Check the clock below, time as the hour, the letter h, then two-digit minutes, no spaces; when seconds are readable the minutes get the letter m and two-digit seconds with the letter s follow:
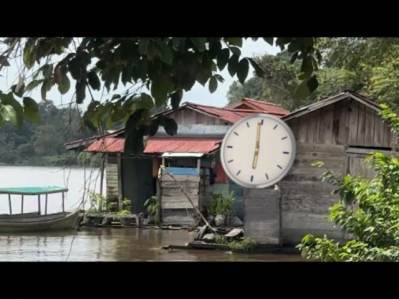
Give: 5h59
